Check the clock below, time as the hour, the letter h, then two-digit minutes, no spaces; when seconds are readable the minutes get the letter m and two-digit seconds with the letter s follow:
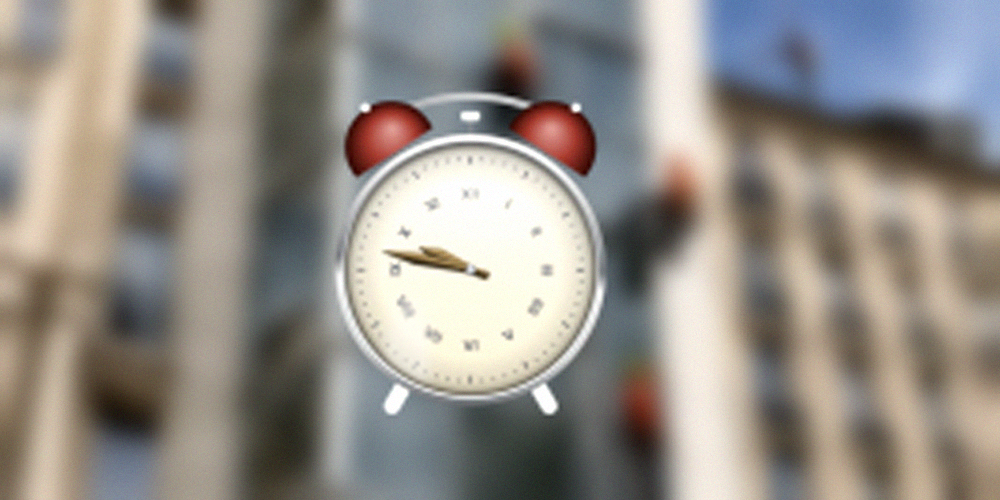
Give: 9h47
